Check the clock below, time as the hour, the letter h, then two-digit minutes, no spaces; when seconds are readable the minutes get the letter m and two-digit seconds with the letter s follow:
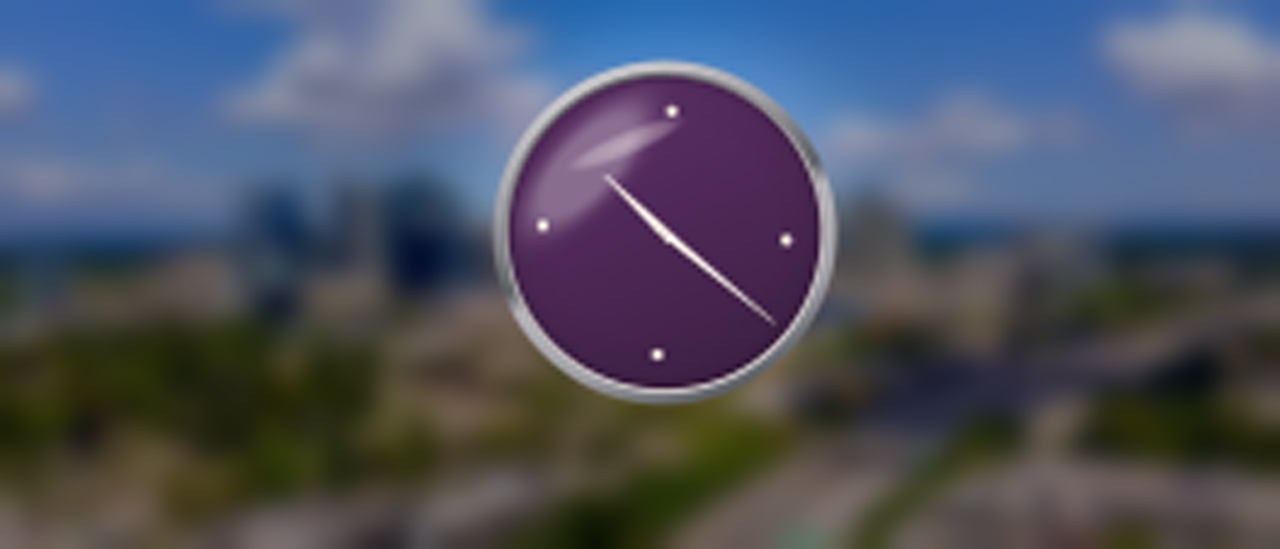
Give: 10h21
